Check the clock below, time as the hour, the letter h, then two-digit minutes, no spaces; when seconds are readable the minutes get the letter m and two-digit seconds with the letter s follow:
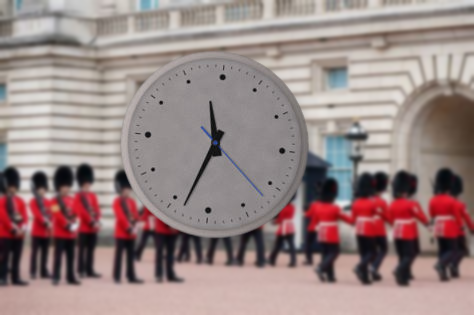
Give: 11h33m22s
